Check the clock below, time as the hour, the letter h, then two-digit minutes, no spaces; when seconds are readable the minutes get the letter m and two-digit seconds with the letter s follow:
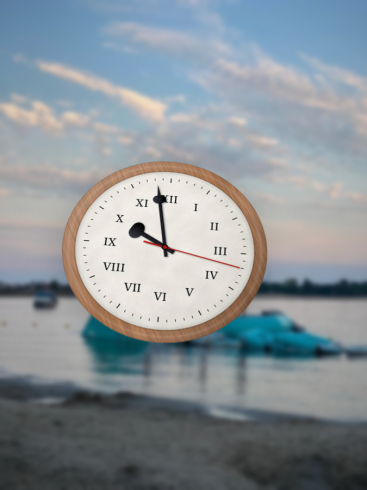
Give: 9h58m17s
